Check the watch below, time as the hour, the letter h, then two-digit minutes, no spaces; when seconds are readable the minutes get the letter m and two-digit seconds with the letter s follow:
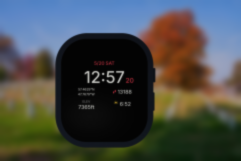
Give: 12h57
